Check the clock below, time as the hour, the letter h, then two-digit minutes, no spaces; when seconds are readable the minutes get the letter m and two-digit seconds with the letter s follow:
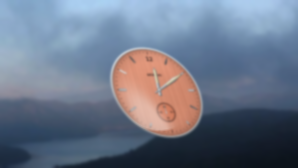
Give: 12h10
